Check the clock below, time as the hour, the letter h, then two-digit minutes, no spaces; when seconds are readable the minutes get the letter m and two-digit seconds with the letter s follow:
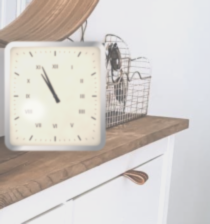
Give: 10h56
